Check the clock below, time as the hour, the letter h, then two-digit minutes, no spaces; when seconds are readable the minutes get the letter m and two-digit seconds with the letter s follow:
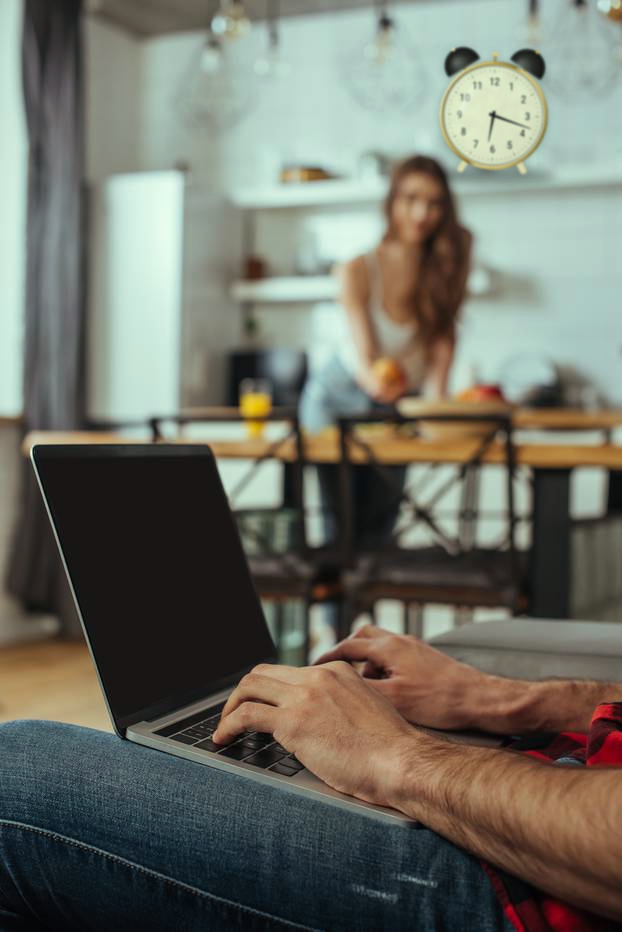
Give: 6h18
